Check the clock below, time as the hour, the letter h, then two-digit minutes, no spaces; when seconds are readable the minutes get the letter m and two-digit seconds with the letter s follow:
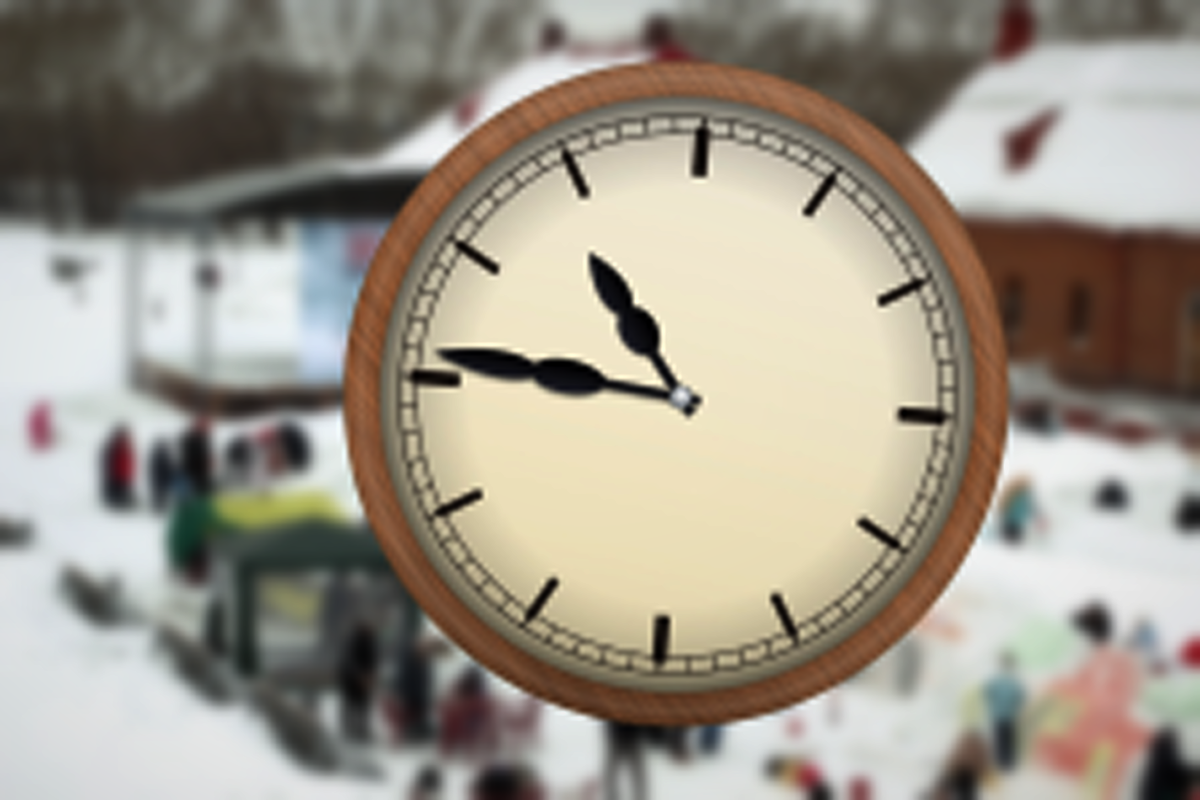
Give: 10h46
